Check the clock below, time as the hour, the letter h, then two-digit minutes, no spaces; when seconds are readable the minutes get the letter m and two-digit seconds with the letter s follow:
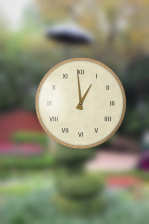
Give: 12h59
